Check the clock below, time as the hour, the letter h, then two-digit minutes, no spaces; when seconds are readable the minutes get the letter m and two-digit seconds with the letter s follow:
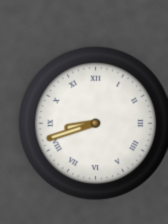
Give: 8h42
